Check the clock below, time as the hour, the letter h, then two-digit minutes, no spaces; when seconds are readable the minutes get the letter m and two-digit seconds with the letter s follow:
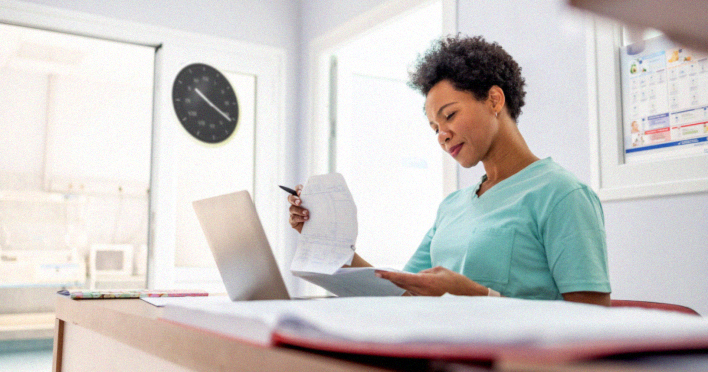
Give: 10h21
